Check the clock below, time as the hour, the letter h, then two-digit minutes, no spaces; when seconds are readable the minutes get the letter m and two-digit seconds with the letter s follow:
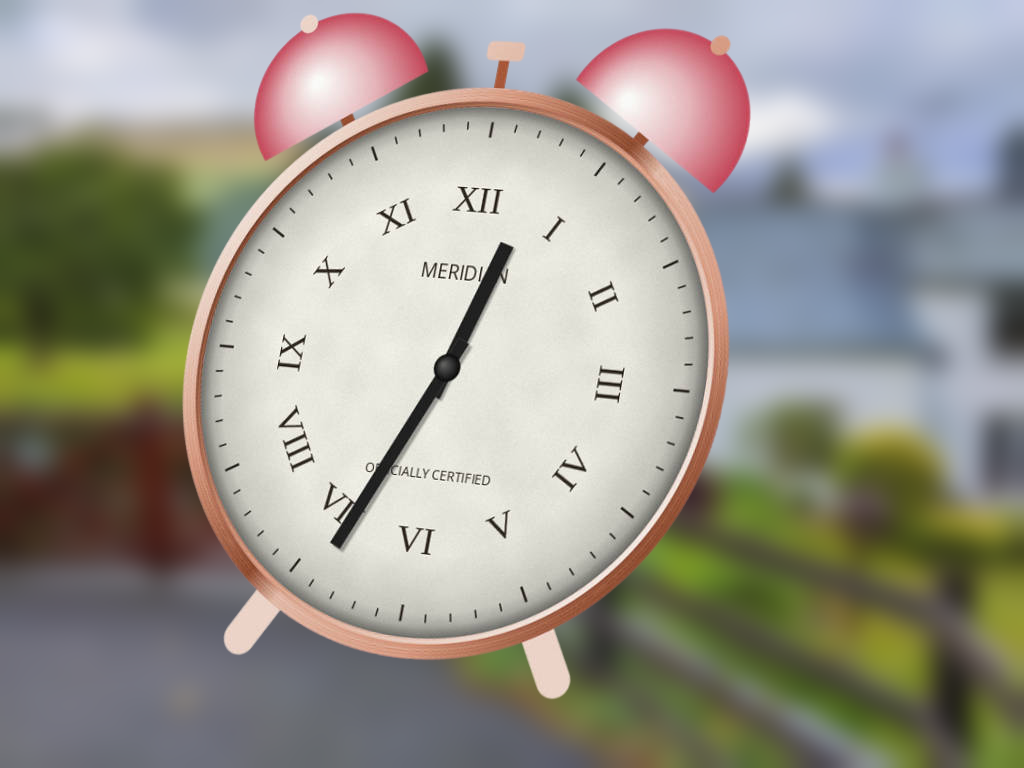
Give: 12h34
